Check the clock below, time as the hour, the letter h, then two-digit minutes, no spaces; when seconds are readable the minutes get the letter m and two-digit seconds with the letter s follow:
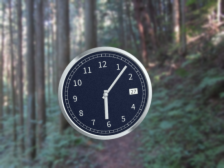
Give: 6h07
